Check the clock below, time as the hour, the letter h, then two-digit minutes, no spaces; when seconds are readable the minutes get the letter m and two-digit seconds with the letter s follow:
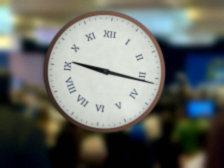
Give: 9h16
